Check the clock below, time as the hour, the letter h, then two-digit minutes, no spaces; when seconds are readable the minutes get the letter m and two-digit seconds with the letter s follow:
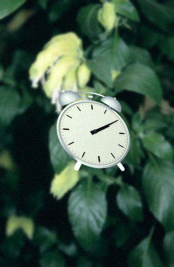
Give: 2h10
